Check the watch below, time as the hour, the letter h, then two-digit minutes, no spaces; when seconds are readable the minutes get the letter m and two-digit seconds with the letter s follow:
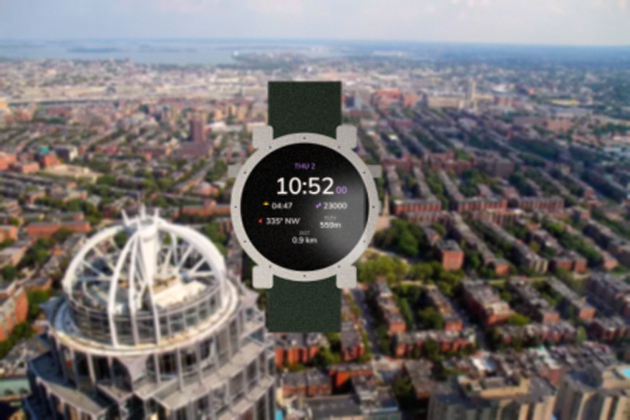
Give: 10h52
